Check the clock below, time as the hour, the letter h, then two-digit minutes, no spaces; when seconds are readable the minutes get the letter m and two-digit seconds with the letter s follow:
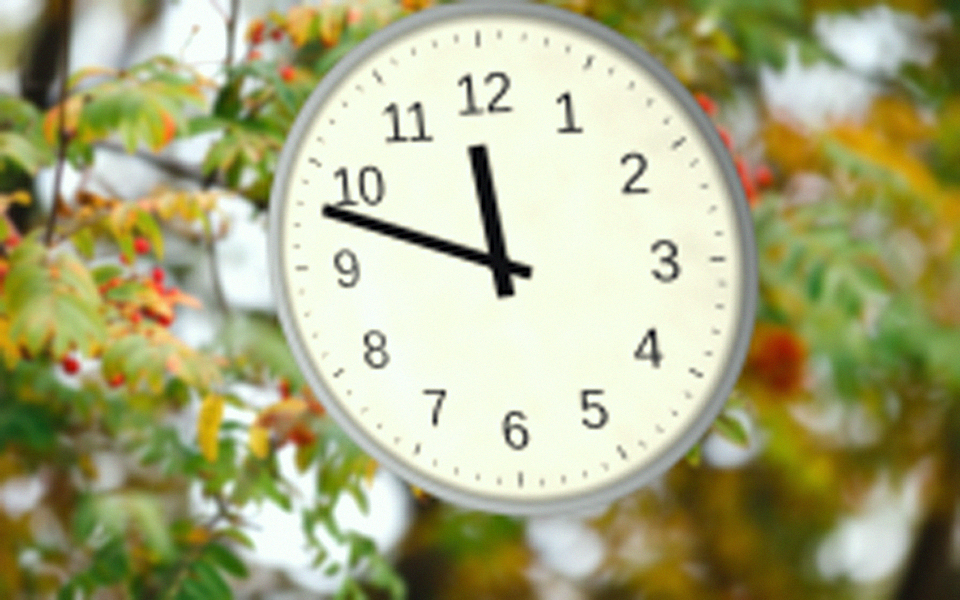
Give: 11h48
